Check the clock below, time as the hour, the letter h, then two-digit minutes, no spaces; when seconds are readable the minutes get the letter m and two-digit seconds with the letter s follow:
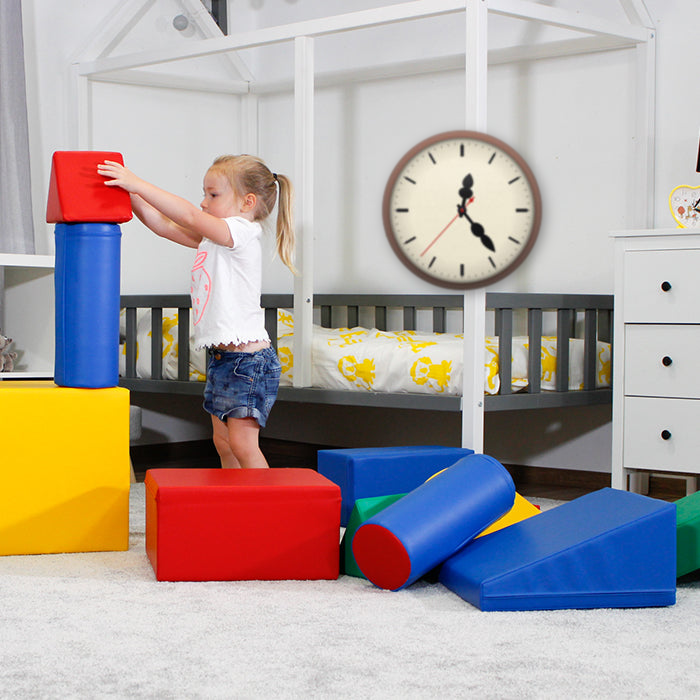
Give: 12h23m37s
